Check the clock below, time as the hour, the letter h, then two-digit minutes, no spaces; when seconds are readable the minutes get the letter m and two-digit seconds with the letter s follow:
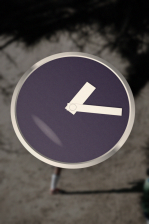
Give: 1h16
